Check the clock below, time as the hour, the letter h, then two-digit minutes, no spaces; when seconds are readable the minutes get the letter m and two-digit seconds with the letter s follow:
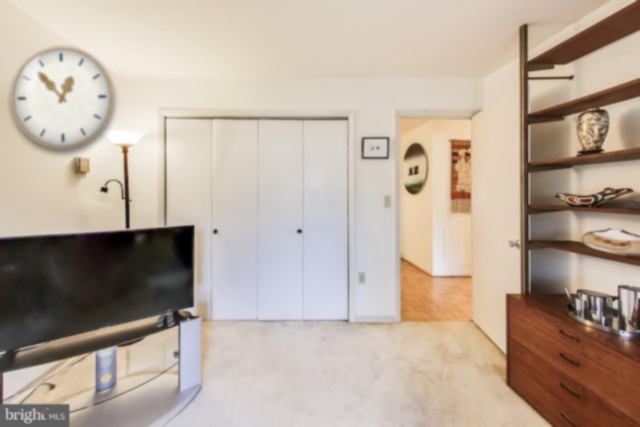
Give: 12h53
